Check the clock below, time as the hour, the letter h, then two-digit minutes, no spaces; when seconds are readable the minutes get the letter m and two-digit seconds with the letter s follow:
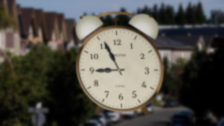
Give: 8h56
